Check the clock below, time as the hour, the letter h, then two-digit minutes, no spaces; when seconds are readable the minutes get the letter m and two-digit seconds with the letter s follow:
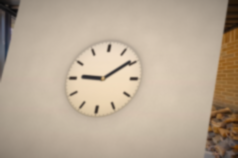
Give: 9h09
